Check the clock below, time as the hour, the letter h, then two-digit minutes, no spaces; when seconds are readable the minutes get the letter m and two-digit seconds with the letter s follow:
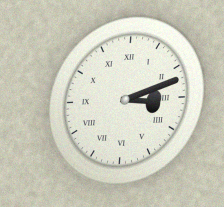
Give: 3h12
